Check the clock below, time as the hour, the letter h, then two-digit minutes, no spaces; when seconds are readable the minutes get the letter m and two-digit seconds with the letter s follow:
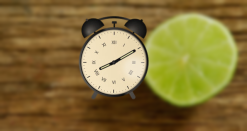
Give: 8h10
